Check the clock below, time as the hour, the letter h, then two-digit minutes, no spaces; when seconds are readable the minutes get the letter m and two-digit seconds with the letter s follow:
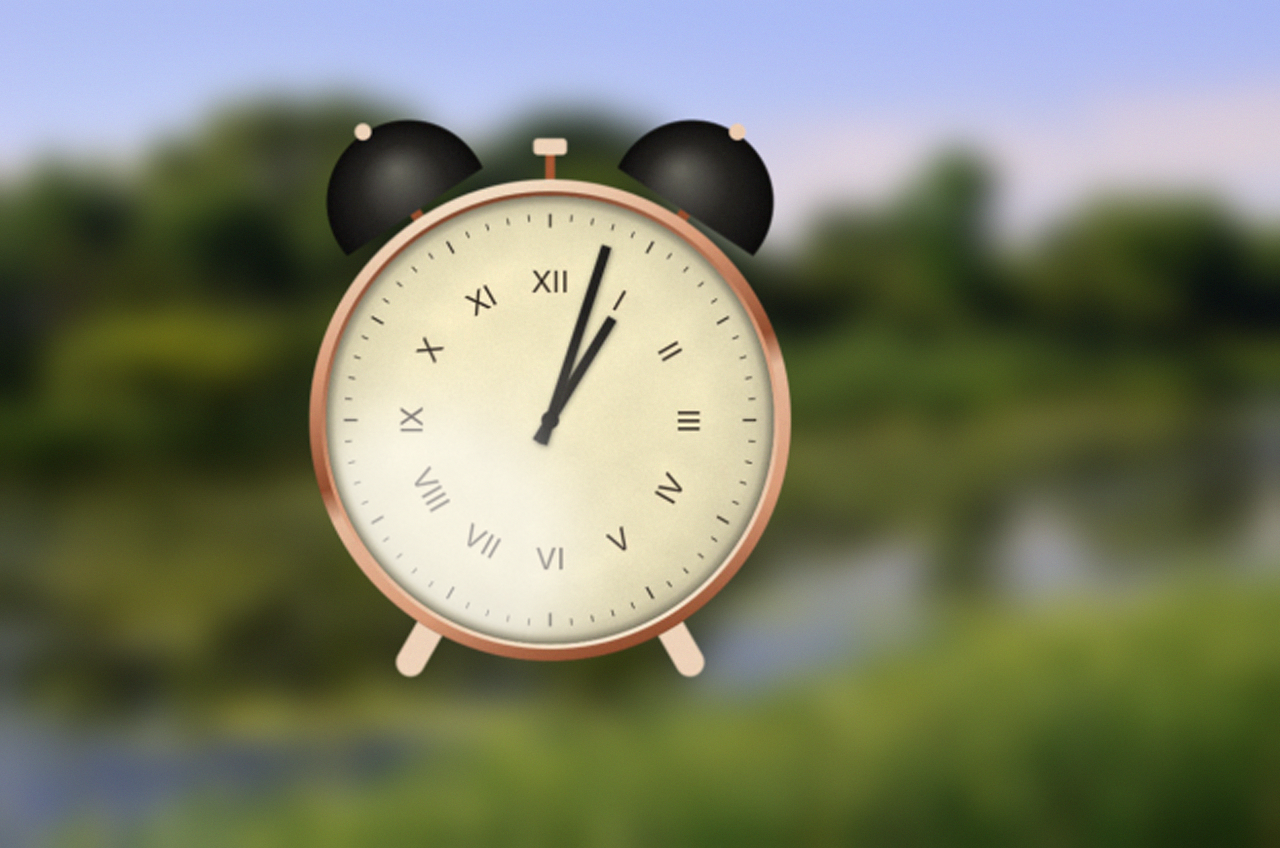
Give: 1h03
